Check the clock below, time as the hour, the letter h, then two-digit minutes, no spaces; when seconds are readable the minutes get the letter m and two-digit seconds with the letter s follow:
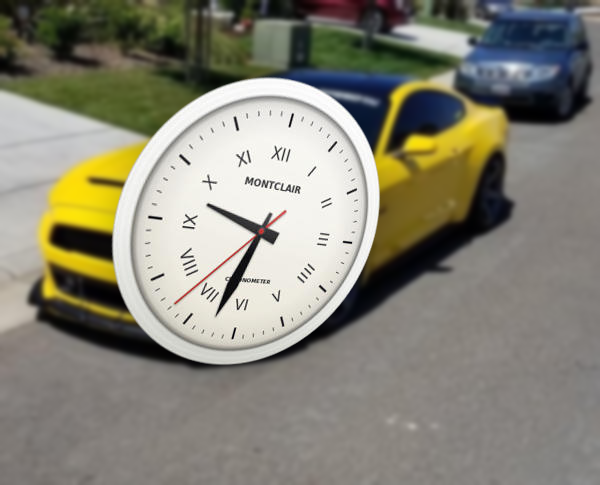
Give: 9h32m37s
